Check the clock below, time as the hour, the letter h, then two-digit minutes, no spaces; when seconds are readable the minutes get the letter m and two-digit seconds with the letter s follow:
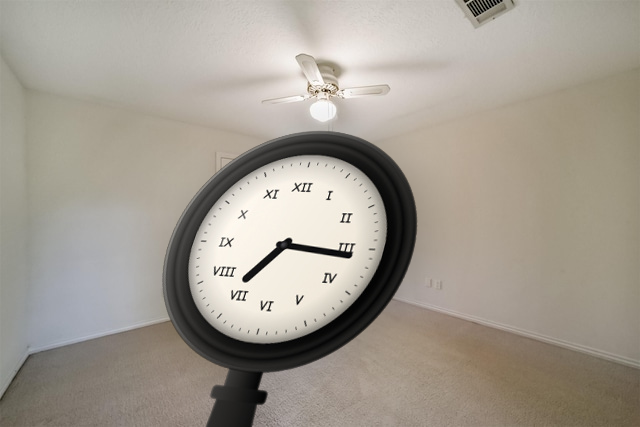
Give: 7h16
